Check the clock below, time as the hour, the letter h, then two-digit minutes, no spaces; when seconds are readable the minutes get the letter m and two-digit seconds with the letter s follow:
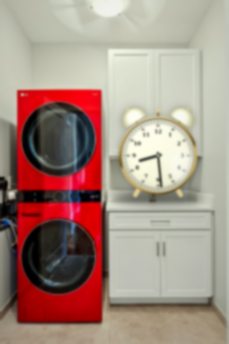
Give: 8h29
